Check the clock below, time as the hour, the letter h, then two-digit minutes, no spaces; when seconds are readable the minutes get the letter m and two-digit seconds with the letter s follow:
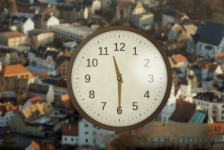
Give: 11h30
